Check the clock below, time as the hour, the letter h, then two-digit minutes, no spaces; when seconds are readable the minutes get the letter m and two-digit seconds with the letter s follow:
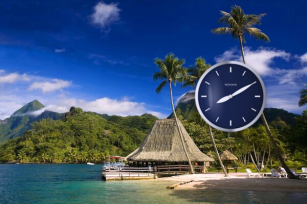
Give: 8h10
